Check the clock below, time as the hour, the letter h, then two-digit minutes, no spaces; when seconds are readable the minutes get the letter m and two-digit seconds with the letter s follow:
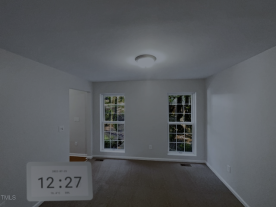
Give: 12h27
